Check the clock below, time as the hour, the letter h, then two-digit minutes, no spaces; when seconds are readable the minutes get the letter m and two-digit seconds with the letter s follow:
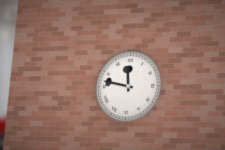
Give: 11h47
